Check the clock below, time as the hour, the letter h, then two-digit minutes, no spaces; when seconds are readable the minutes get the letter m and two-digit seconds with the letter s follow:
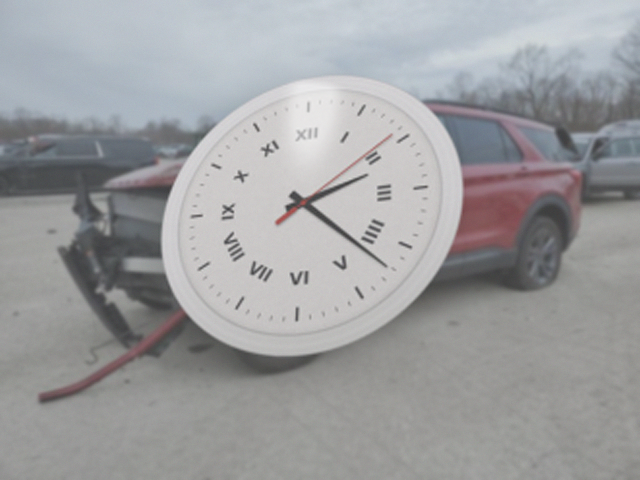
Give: 2h22m09s
